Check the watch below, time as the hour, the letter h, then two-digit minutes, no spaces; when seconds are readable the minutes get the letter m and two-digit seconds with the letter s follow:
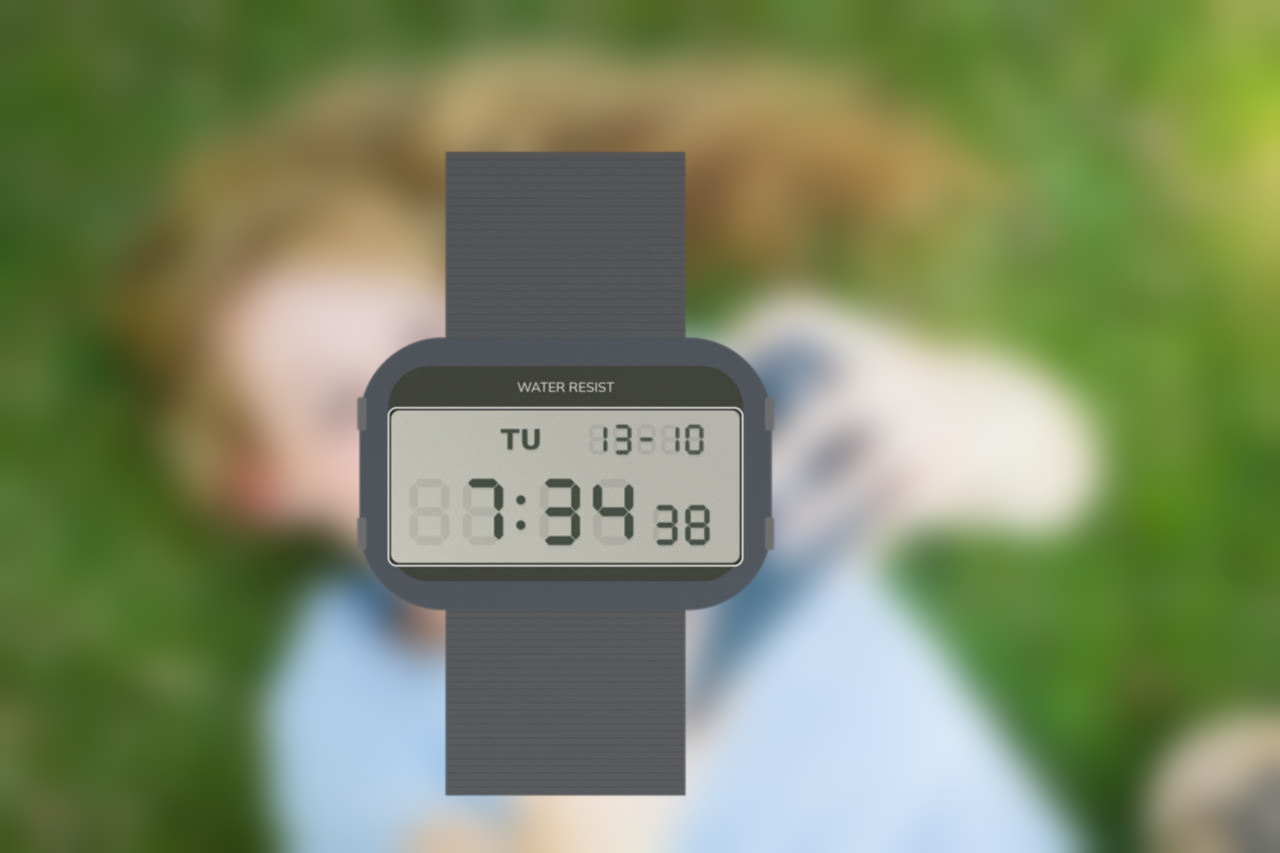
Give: 7h34m38s
